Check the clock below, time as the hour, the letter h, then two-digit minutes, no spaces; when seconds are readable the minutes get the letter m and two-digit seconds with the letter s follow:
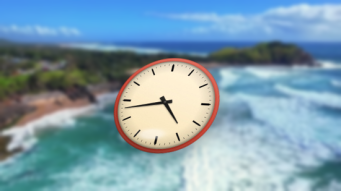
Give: 4h43
